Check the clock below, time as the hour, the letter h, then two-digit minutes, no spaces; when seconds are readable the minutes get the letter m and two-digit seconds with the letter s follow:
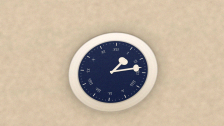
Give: 1h13
